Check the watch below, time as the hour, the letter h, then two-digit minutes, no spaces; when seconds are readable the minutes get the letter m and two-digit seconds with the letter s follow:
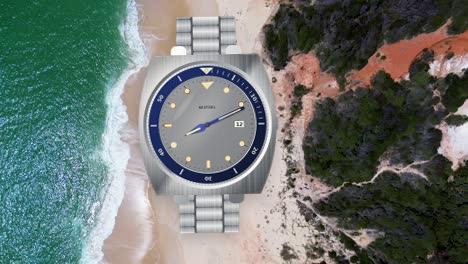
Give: 8h11
